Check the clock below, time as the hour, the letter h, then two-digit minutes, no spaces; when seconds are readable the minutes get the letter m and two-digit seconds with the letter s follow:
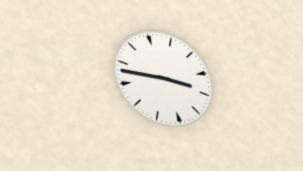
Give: 3h48
